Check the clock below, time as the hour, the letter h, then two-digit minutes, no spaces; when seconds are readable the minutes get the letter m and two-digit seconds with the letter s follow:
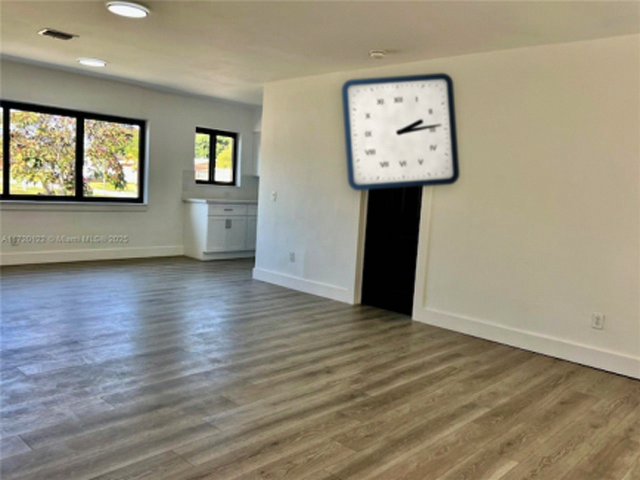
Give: 2h14
